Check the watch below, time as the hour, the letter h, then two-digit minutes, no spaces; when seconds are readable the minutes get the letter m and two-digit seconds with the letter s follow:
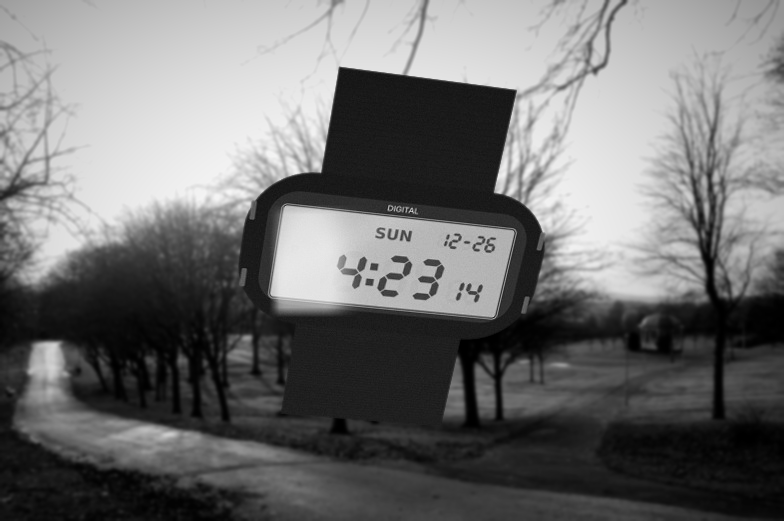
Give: 4h23m14s
